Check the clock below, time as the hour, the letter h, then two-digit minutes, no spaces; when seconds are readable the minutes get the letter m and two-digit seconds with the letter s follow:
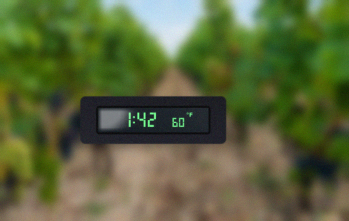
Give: 1h42
